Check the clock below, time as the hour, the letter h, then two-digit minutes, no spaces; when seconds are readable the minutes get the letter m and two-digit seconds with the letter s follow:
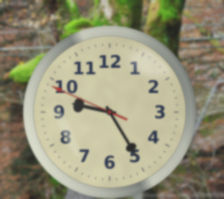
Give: 9h24m49s
